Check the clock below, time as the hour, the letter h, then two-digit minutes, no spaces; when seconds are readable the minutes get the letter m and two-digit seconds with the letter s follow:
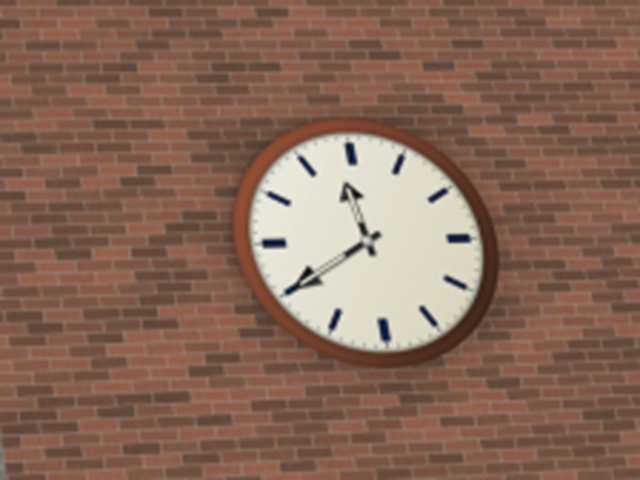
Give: 11h40
